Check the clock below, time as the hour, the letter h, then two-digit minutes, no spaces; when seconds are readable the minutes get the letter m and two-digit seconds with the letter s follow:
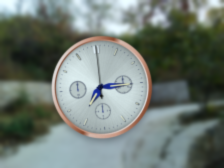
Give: 7h15
